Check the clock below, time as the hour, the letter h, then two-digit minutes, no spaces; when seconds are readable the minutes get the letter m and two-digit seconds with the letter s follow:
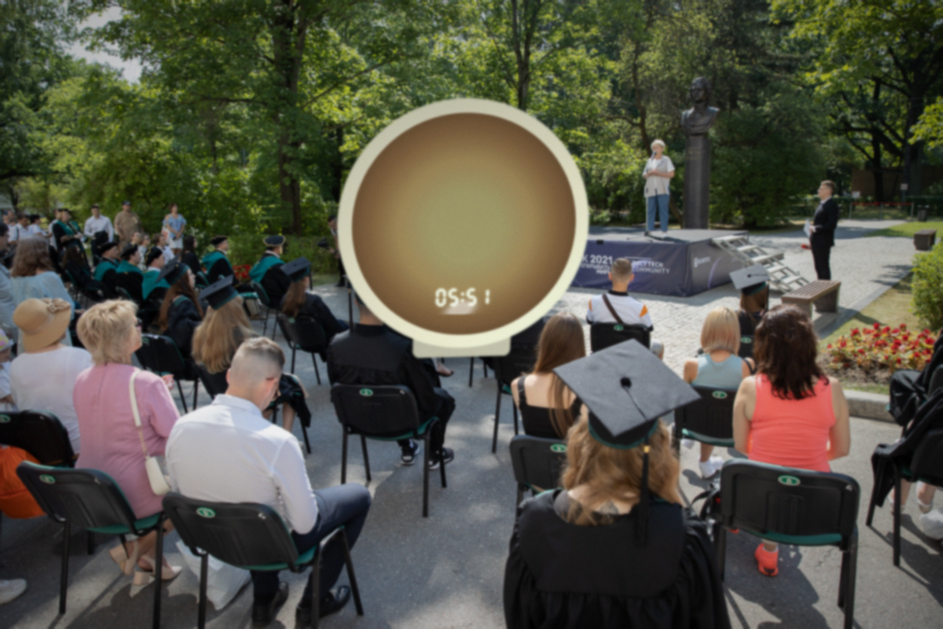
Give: 5h51
